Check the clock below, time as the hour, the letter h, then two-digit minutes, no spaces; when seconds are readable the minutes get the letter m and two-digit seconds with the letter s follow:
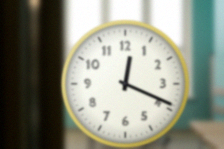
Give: 12h19
